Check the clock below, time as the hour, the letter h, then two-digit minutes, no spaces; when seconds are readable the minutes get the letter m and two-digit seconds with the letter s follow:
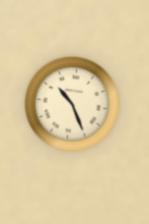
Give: 10h25
